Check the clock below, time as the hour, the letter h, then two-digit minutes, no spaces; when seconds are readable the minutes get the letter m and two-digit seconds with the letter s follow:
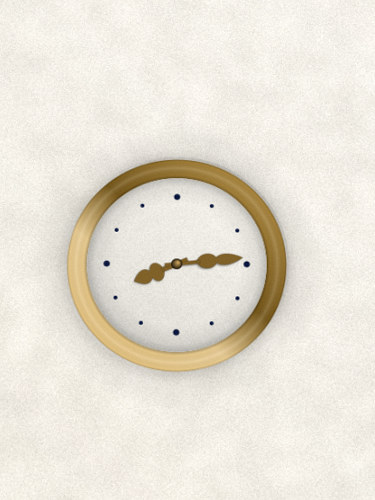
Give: 8h14
